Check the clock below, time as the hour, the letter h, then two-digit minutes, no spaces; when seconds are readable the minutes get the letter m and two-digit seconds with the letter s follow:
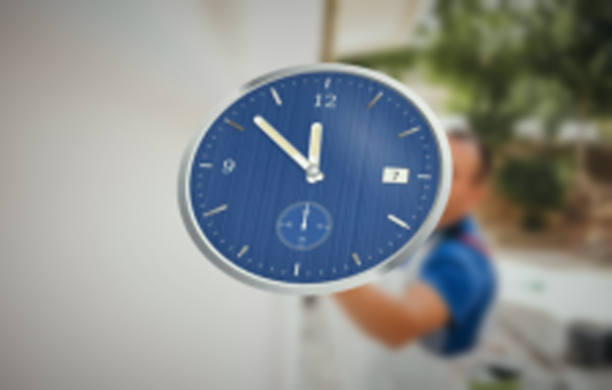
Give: 11h52
